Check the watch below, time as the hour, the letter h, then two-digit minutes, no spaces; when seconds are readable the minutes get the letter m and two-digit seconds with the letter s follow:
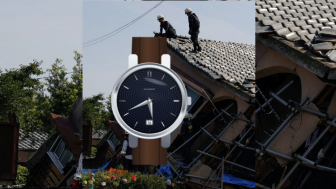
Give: 5h41
